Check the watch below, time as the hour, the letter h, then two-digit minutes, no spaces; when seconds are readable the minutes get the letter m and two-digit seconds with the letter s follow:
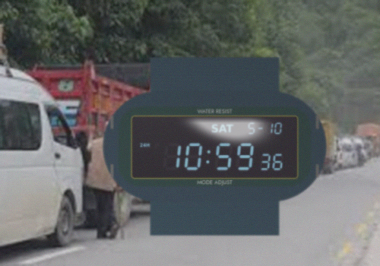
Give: 10h59m36s
